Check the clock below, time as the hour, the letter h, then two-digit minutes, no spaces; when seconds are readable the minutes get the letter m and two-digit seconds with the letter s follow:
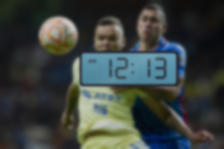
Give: 12h13
